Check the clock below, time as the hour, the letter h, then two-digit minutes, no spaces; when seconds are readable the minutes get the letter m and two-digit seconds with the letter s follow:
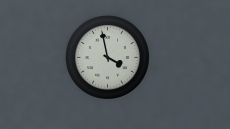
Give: 3h58
